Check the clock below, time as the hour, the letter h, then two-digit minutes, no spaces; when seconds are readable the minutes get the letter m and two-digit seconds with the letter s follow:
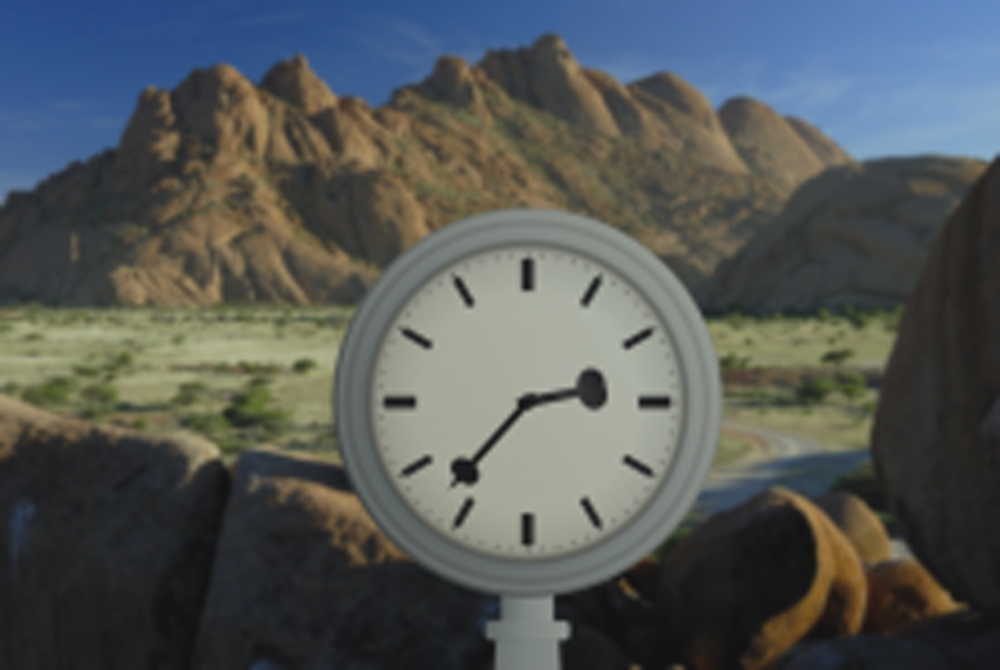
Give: 2h37
